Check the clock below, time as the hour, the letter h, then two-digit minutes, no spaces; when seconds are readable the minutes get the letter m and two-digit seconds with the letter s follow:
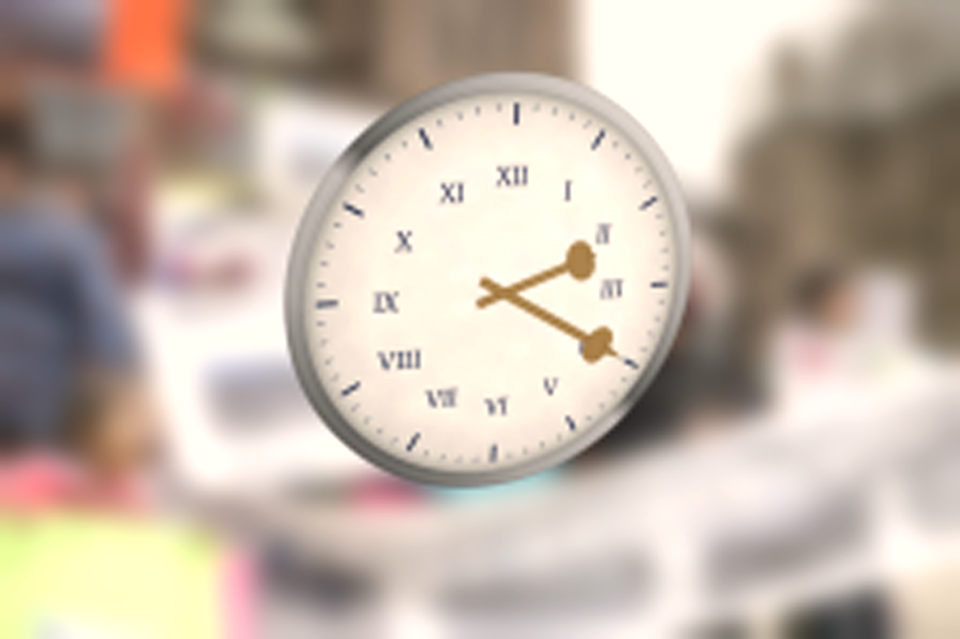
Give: 2h20
